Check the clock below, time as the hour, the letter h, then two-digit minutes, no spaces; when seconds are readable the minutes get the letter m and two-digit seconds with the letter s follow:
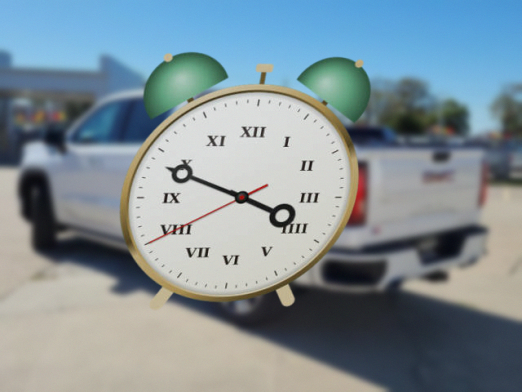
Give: 3h48m40s
